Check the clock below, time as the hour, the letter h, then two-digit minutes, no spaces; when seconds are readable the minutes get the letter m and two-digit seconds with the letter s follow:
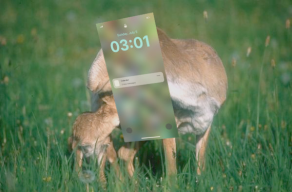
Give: 3h01
